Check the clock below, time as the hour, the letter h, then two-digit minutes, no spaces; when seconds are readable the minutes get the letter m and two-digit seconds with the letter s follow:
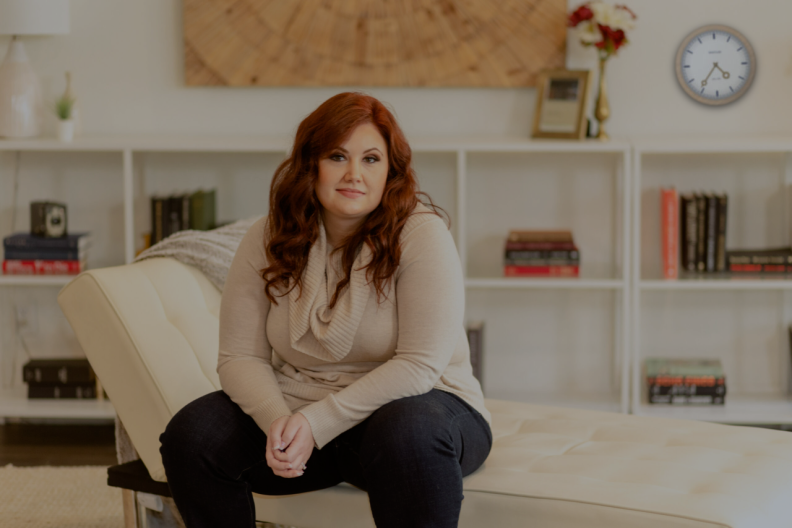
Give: 4h36
